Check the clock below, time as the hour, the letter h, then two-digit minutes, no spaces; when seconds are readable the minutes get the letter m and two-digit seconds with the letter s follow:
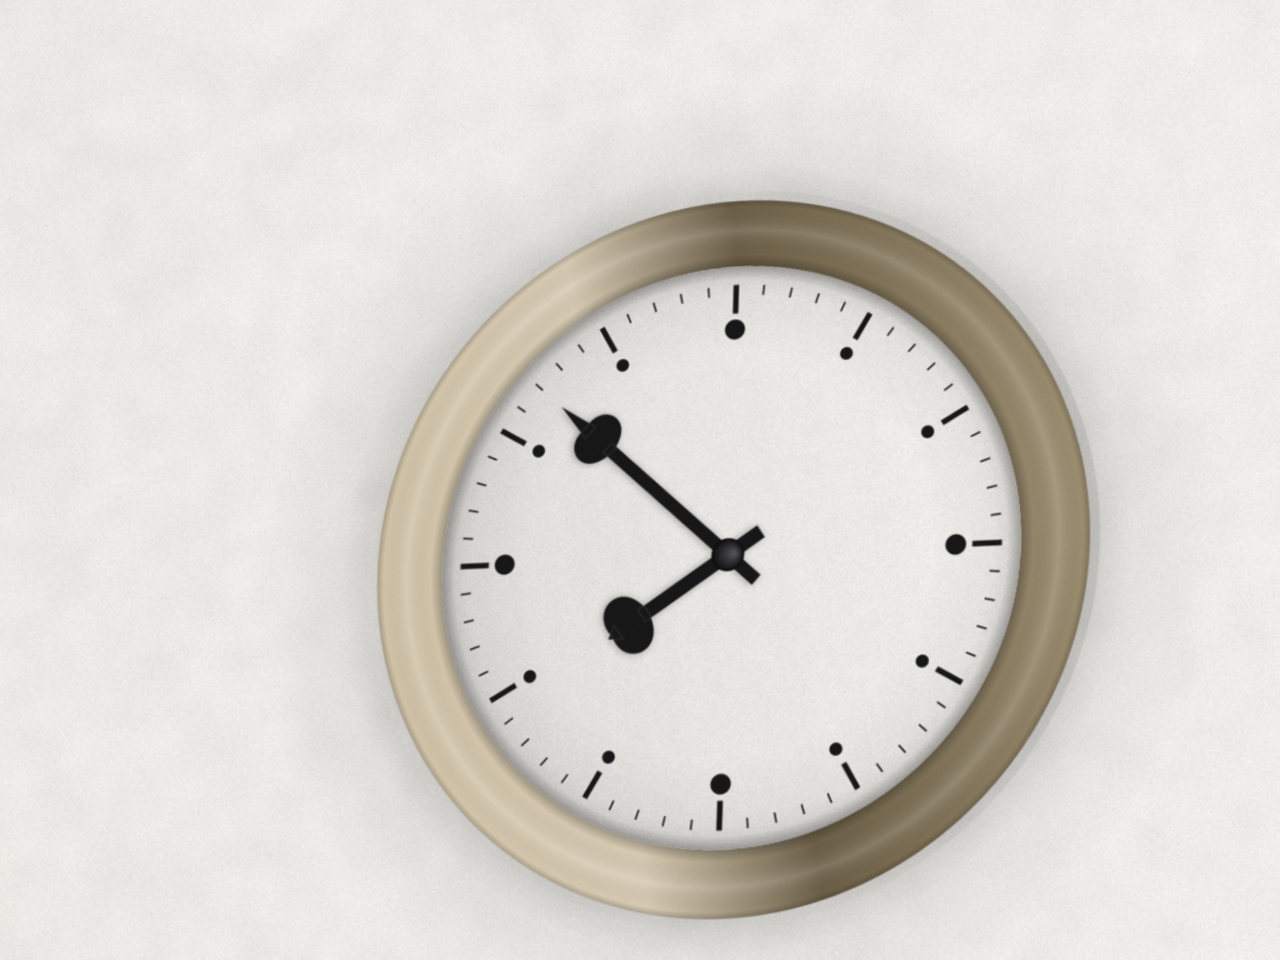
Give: 7h52
